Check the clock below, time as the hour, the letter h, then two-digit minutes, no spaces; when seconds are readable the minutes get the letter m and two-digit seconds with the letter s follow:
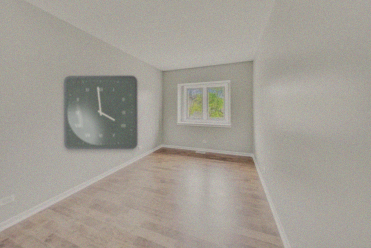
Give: 3h59
